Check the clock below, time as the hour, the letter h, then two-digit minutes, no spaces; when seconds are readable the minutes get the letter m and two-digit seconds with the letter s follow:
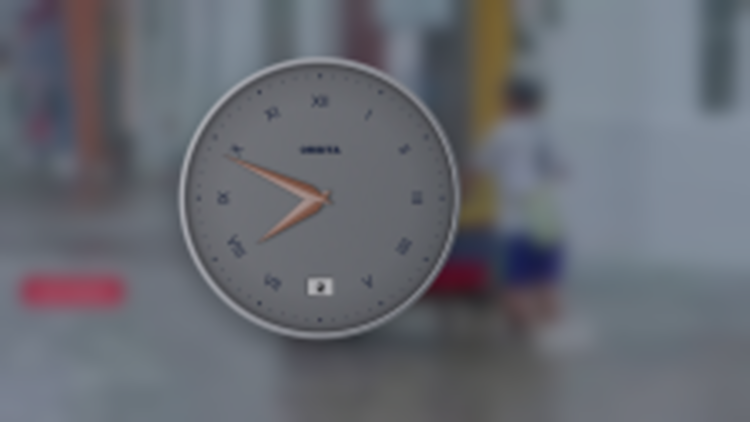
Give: 7h49
